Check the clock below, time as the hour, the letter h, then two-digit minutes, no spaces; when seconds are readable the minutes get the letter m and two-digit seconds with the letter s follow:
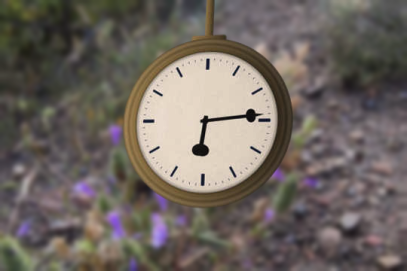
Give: 6h14
